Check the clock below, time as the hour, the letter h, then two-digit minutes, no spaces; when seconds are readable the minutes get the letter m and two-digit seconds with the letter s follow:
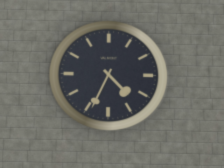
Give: 4h34
